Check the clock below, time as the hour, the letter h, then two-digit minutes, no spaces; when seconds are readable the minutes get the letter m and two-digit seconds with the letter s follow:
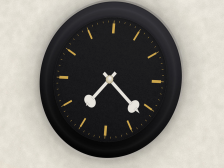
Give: 7h22
